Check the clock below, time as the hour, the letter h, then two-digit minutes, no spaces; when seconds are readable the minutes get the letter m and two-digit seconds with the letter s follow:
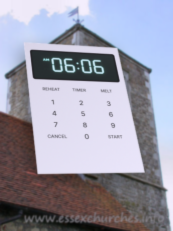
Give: 6h06
